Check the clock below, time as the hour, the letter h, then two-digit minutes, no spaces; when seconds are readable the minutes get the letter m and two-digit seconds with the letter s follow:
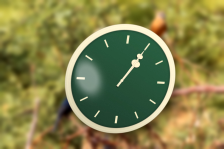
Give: 1h05
